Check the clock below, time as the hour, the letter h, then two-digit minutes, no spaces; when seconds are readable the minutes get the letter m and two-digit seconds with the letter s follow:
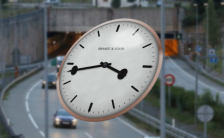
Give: 3h43
